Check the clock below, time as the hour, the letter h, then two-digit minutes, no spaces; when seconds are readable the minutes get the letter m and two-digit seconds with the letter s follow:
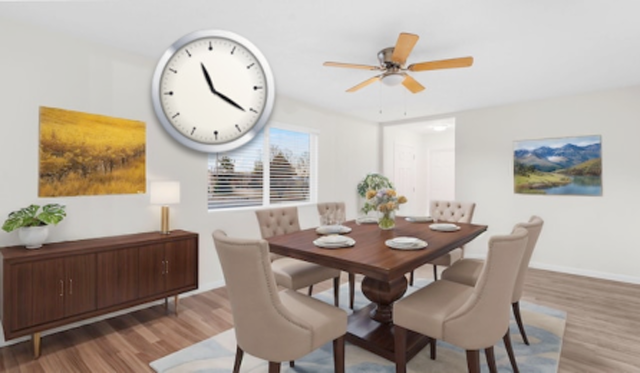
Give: 11h21
